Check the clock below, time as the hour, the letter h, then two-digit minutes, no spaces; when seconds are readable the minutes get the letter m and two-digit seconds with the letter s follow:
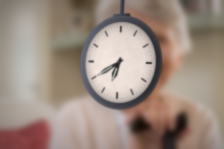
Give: 6h40
